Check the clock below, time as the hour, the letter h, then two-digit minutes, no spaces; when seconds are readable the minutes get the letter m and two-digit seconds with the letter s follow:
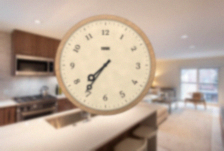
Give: 7h36
